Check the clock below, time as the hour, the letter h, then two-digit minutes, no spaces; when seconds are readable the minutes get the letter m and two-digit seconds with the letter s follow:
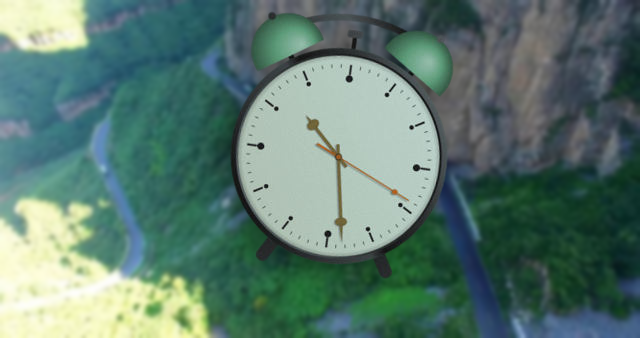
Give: 10h28m19s
